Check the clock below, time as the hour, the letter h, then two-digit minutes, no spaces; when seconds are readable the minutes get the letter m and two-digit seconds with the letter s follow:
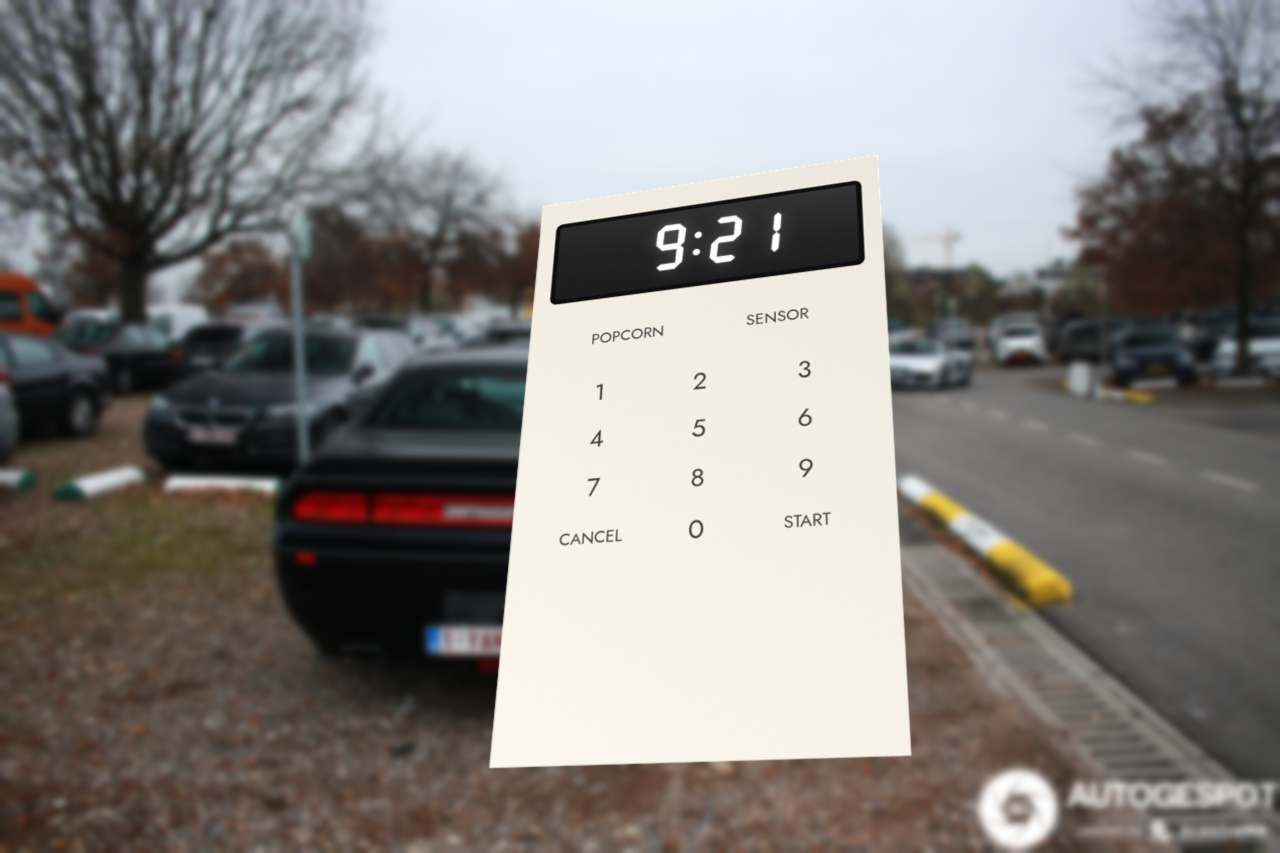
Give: 9h21
